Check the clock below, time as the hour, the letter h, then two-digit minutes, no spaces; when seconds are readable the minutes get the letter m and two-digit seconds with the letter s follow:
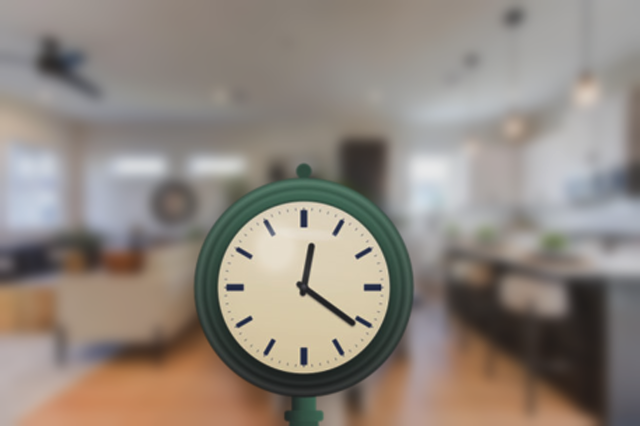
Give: 12h21
